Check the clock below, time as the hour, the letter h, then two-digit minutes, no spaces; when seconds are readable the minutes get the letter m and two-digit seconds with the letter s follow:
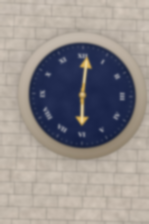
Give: 6h01
